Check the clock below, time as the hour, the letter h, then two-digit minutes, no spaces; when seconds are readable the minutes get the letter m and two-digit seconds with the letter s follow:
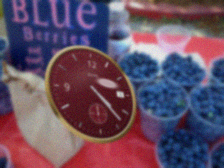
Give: 4h23
